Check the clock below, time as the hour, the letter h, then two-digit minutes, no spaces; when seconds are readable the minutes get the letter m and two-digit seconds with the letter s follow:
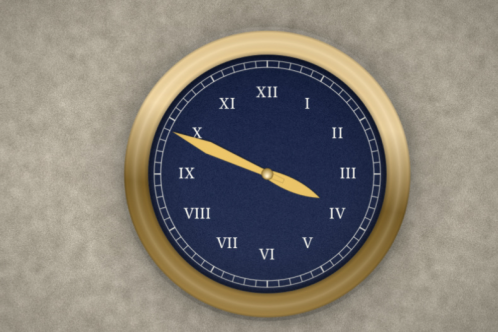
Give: 3h49
